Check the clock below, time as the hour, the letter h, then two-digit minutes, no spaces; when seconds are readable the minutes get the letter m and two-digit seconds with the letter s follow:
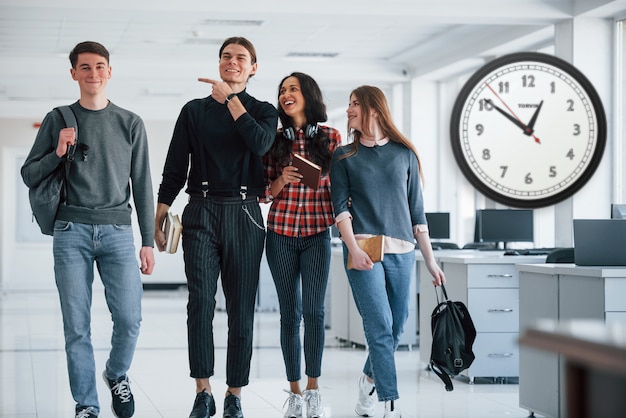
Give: 12h50m53s
